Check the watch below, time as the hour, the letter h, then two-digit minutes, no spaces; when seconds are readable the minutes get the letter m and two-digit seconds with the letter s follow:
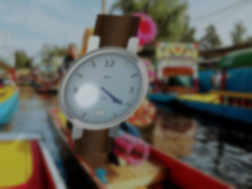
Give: 4h21
